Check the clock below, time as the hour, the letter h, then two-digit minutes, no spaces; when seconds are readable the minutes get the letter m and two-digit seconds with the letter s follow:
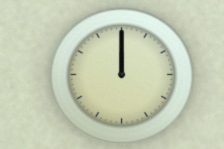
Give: 12h00
